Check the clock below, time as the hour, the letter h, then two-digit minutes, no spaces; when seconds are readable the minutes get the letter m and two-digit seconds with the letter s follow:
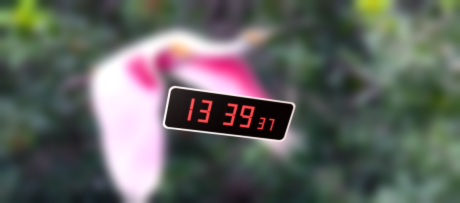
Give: 13h39m37s
